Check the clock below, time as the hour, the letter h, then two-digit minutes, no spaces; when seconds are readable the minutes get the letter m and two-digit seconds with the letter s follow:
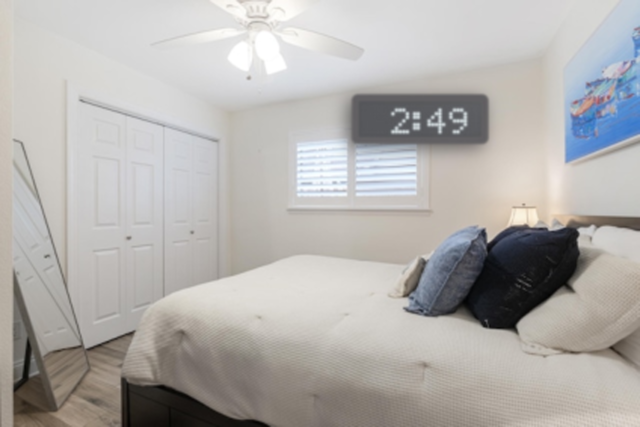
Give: 2h49
